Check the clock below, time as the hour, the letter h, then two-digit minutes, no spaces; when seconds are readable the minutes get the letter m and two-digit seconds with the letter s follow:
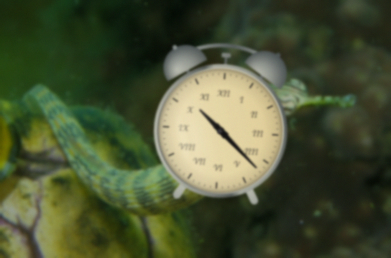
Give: 10h22
